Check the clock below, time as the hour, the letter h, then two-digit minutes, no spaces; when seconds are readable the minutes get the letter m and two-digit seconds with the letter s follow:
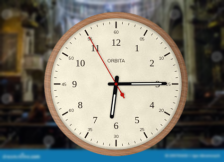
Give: 6h14m55s
